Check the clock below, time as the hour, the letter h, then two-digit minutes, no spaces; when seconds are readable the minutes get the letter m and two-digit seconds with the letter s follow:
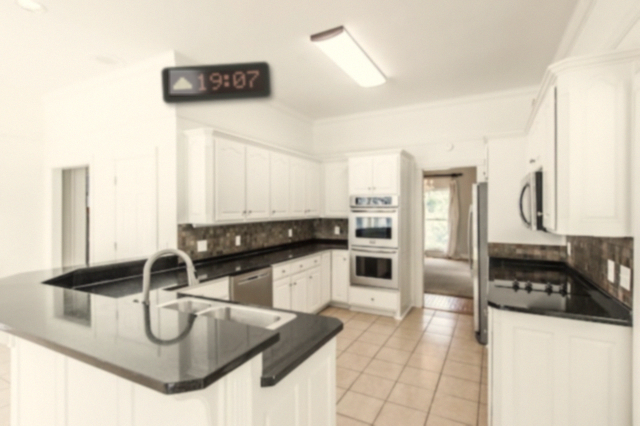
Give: 19h07
